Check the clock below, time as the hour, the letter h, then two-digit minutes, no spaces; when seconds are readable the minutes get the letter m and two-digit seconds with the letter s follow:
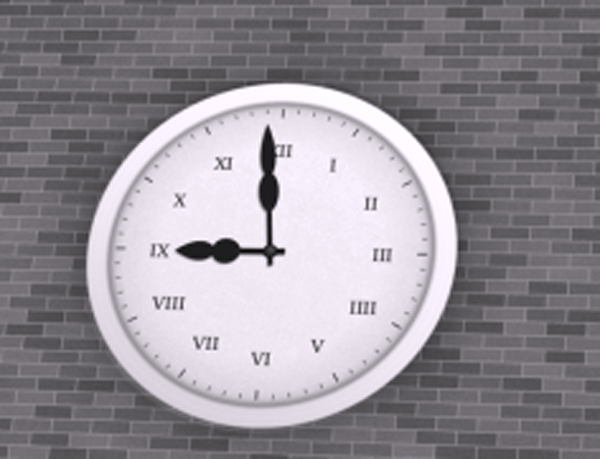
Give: 8h59
